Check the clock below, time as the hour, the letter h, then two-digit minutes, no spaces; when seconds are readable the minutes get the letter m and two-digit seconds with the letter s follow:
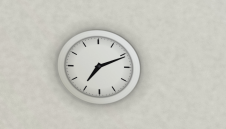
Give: 7h11
